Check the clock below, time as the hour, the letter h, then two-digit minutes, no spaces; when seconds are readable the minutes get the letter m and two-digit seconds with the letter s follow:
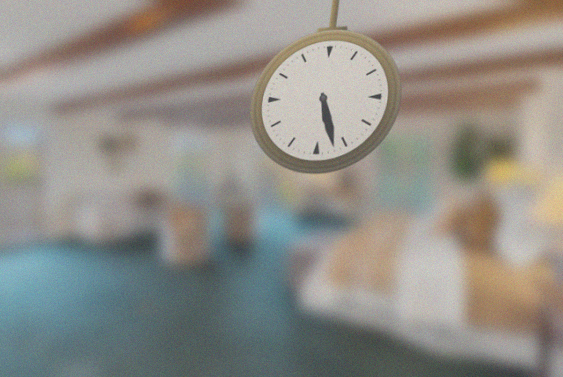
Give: 5h27
